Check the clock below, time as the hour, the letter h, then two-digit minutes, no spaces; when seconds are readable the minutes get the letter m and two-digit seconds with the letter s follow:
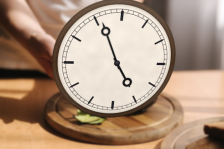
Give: 4h56
